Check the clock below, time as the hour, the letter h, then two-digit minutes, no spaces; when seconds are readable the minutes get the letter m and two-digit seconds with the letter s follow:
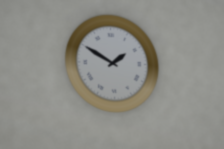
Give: 1h50
